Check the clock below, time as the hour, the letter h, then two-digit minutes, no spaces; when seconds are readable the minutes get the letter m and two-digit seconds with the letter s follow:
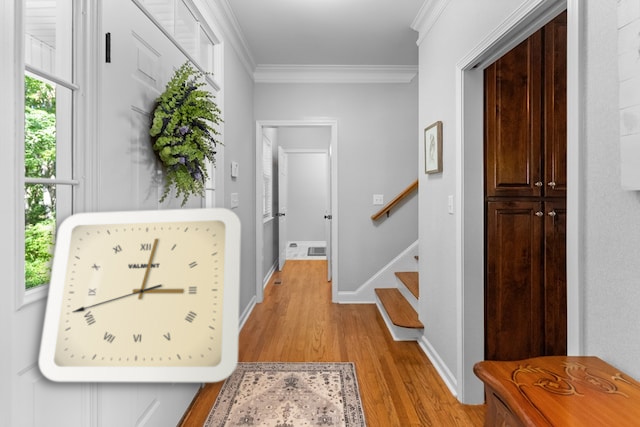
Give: 3h01m42s
